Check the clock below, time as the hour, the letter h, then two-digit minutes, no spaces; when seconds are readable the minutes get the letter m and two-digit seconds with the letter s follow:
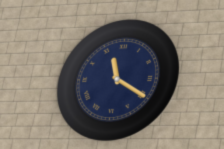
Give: 11h20
